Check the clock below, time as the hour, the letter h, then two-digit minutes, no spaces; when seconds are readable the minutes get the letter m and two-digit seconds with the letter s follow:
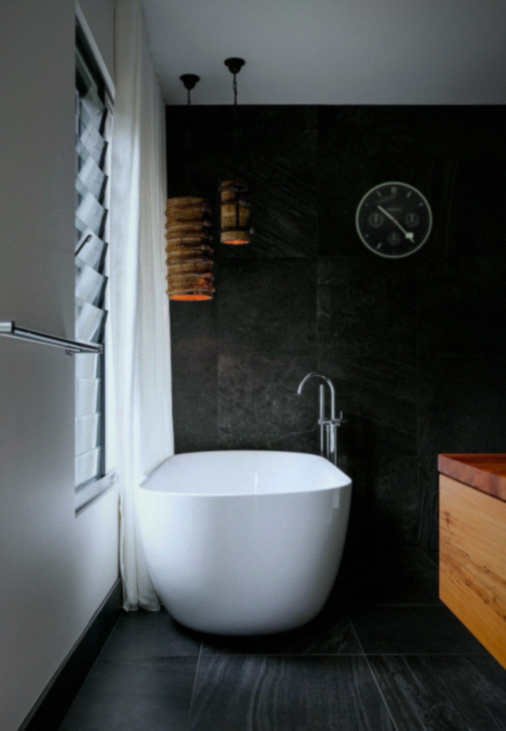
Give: 10h23
